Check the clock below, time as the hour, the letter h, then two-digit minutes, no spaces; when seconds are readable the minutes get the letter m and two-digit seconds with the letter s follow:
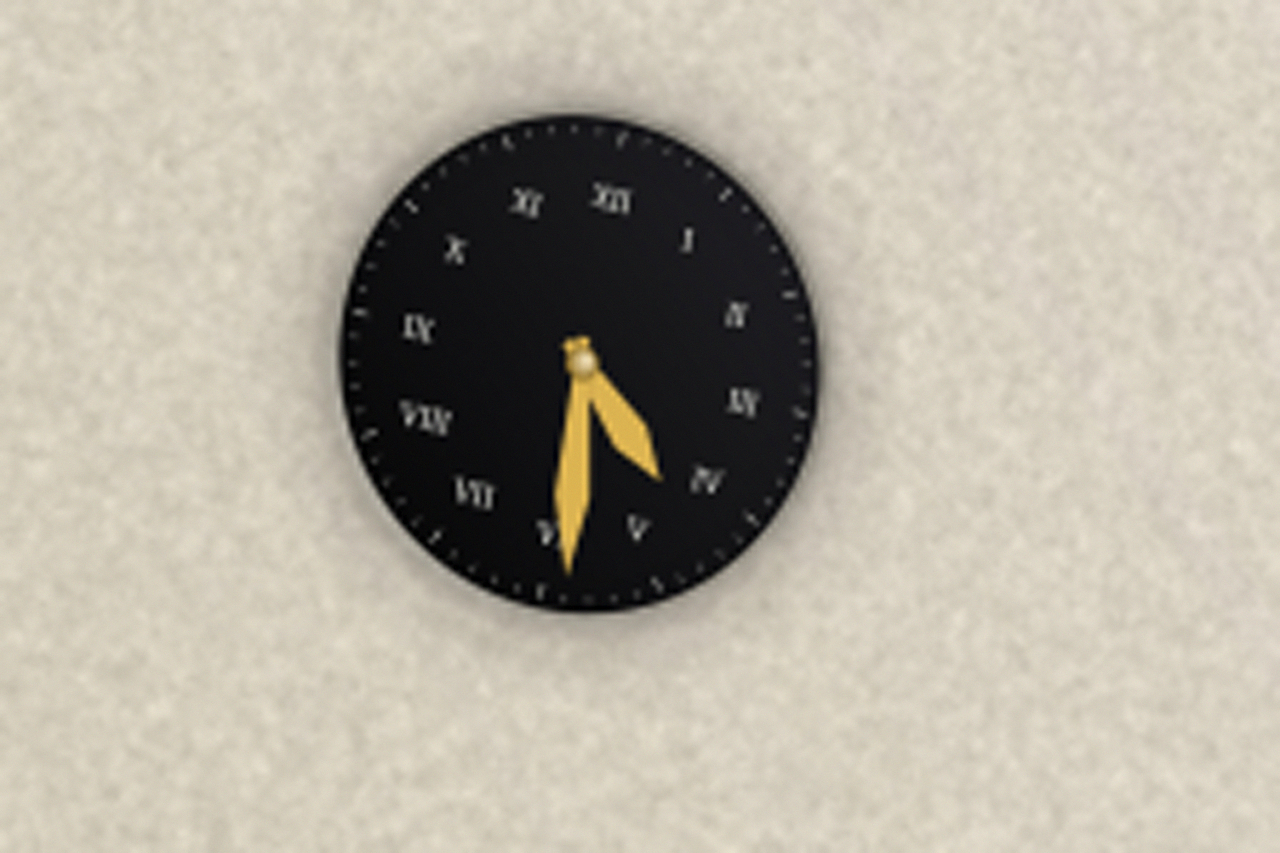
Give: 4h29
